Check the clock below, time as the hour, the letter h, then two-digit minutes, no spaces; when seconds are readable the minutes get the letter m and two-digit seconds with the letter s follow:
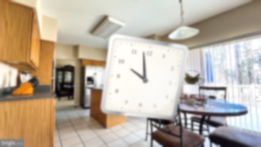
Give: 9h58
